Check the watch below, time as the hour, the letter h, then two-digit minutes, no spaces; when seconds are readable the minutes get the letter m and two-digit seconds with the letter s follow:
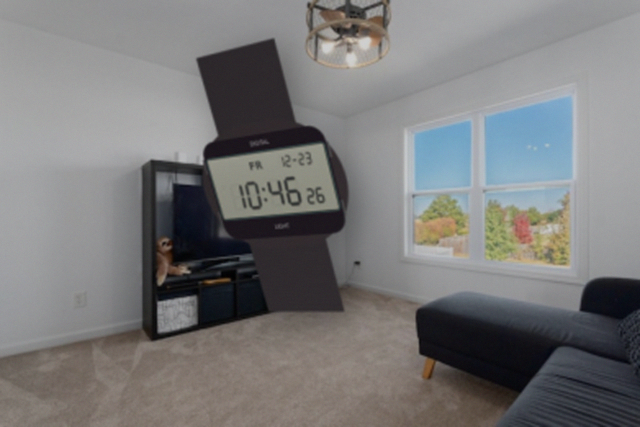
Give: 10h46m26s
